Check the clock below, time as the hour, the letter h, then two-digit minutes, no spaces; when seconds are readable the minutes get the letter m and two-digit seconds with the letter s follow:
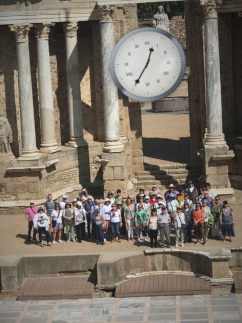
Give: 12h35
